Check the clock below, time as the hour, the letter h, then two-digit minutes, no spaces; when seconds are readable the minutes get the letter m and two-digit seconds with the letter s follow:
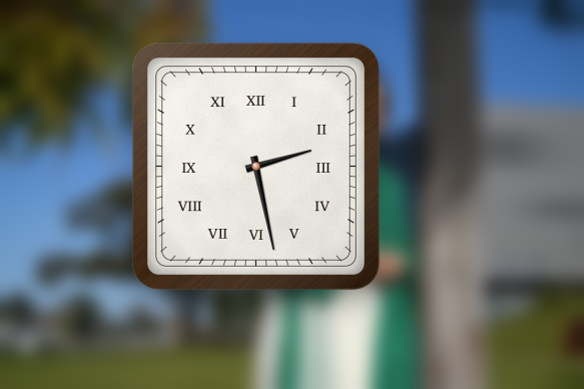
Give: 2h28
